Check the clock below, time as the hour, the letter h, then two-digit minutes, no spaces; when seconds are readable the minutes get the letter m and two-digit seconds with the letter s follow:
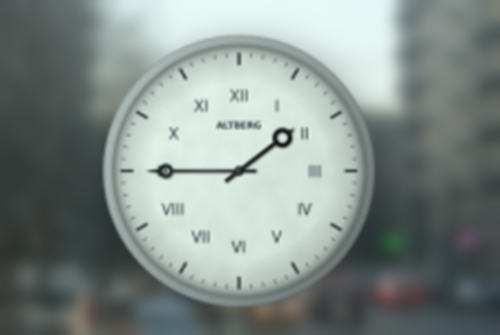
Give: 1h45
